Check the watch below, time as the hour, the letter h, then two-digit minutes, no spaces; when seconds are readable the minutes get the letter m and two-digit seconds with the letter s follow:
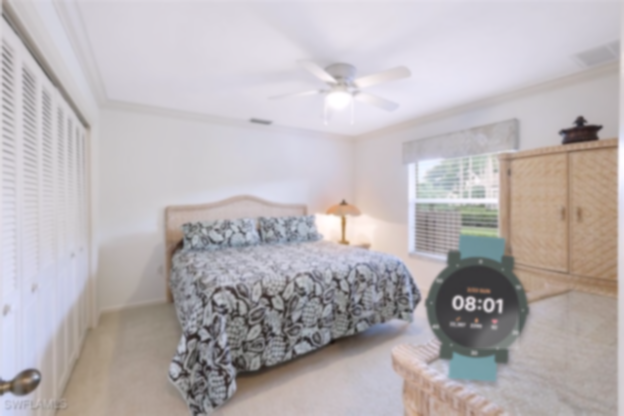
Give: 8h01
